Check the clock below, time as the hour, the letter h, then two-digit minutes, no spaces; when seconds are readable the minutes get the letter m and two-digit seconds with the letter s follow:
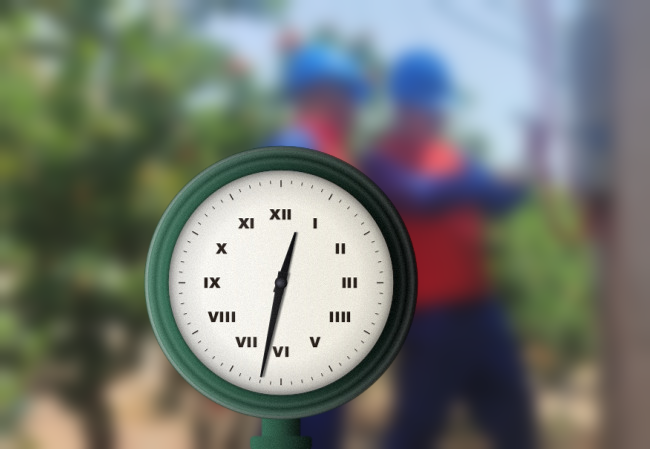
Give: 12h32
